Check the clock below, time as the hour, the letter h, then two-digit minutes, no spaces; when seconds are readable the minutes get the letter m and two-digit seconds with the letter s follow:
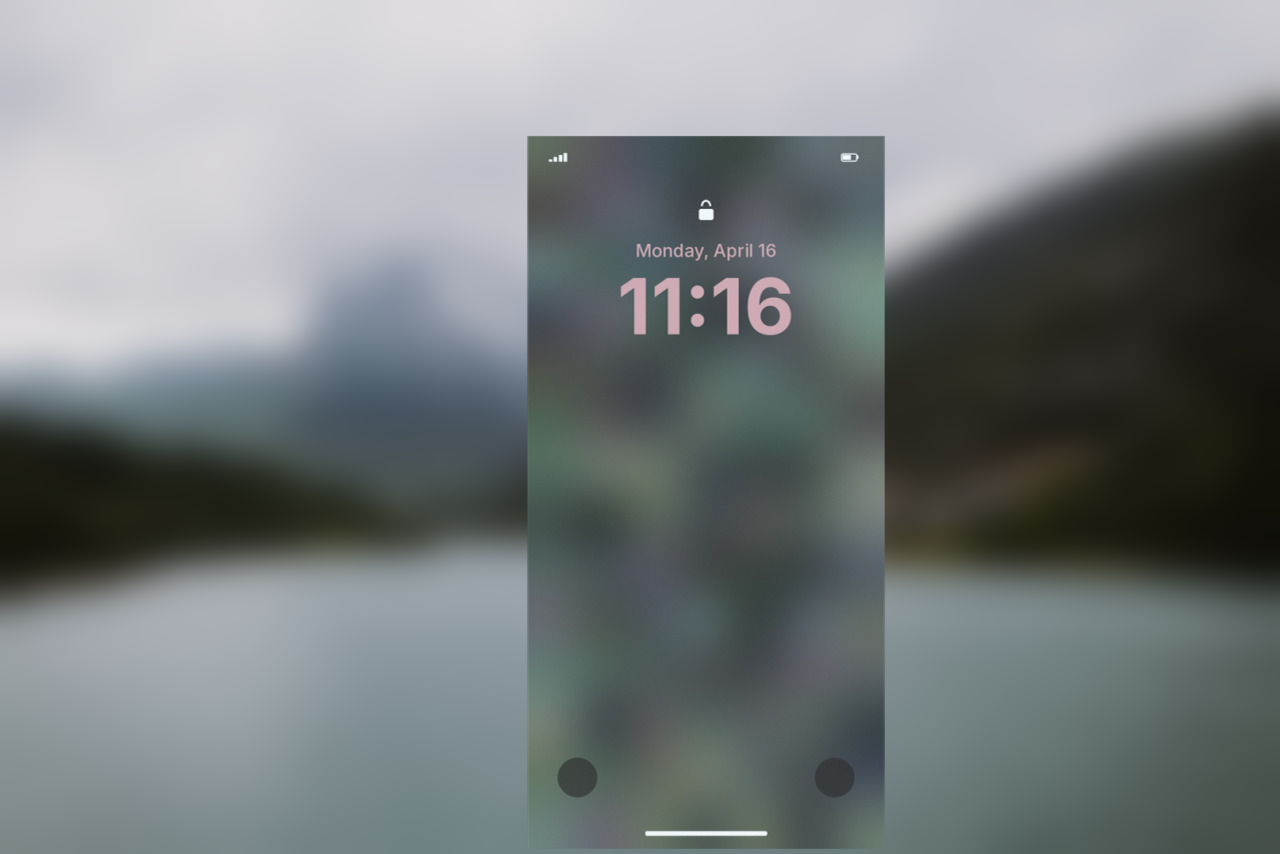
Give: 11h16
